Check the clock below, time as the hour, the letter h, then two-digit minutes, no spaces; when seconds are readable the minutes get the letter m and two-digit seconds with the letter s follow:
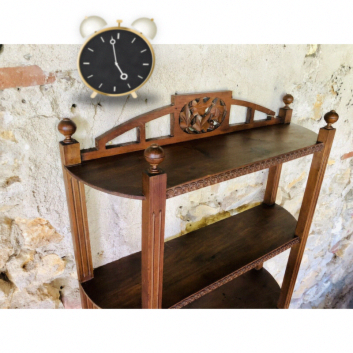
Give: 4h58
